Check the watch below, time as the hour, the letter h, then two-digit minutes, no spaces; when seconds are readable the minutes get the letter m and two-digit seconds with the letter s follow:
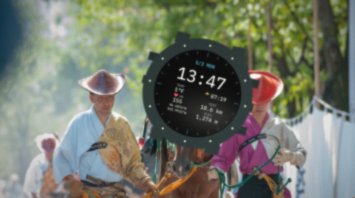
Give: 13h47
